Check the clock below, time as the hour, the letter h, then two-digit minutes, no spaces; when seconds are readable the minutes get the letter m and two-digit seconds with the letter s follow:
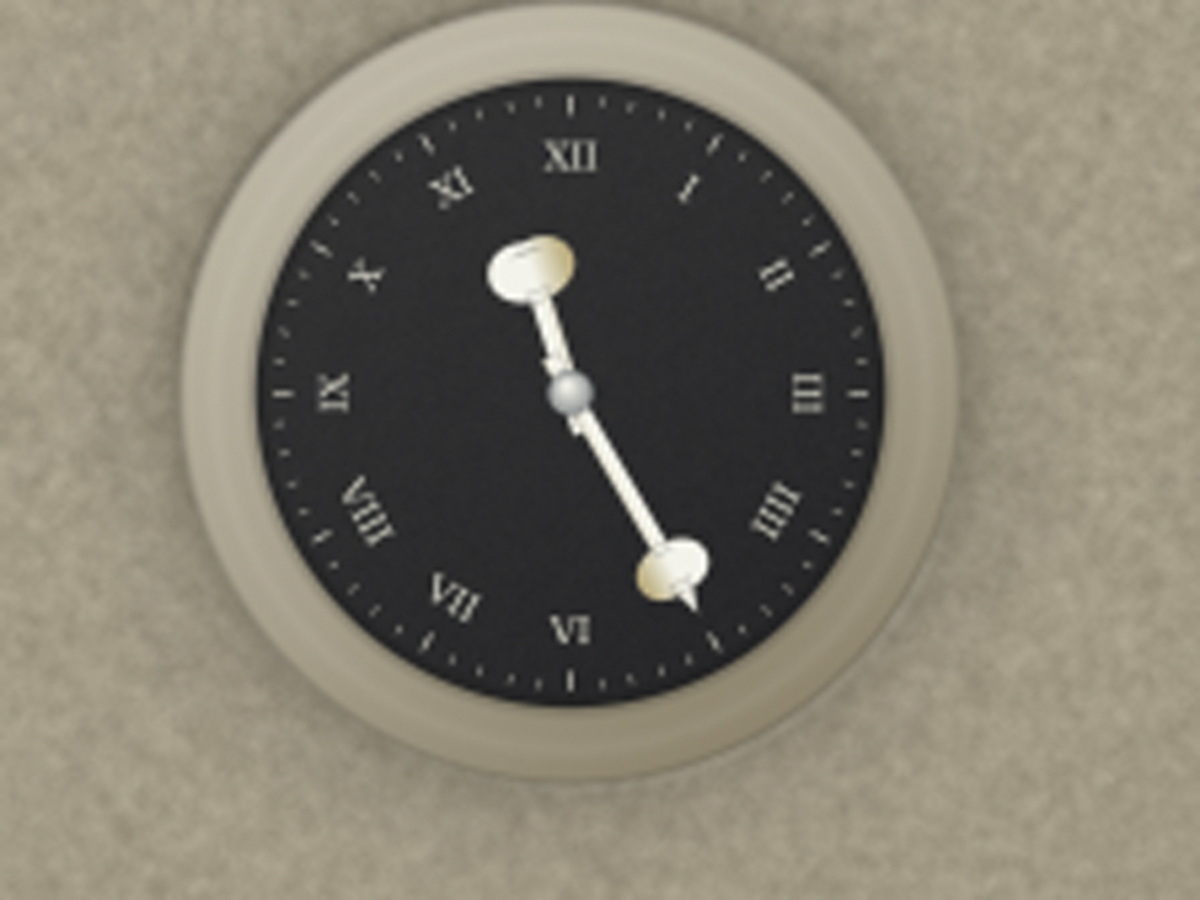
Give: 11h25
